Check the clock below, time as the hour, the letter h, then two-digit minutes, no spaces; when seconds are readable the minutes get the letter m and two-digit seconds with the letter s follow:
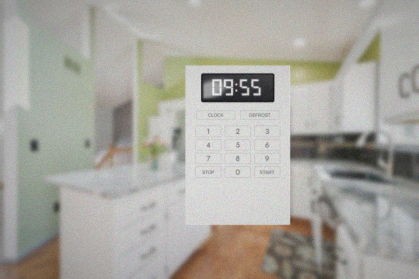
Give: 9h55
